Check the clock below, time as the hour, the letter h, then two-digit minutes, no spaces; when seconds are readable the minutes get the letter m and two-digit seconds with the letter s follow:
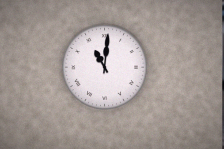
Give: 11h01
